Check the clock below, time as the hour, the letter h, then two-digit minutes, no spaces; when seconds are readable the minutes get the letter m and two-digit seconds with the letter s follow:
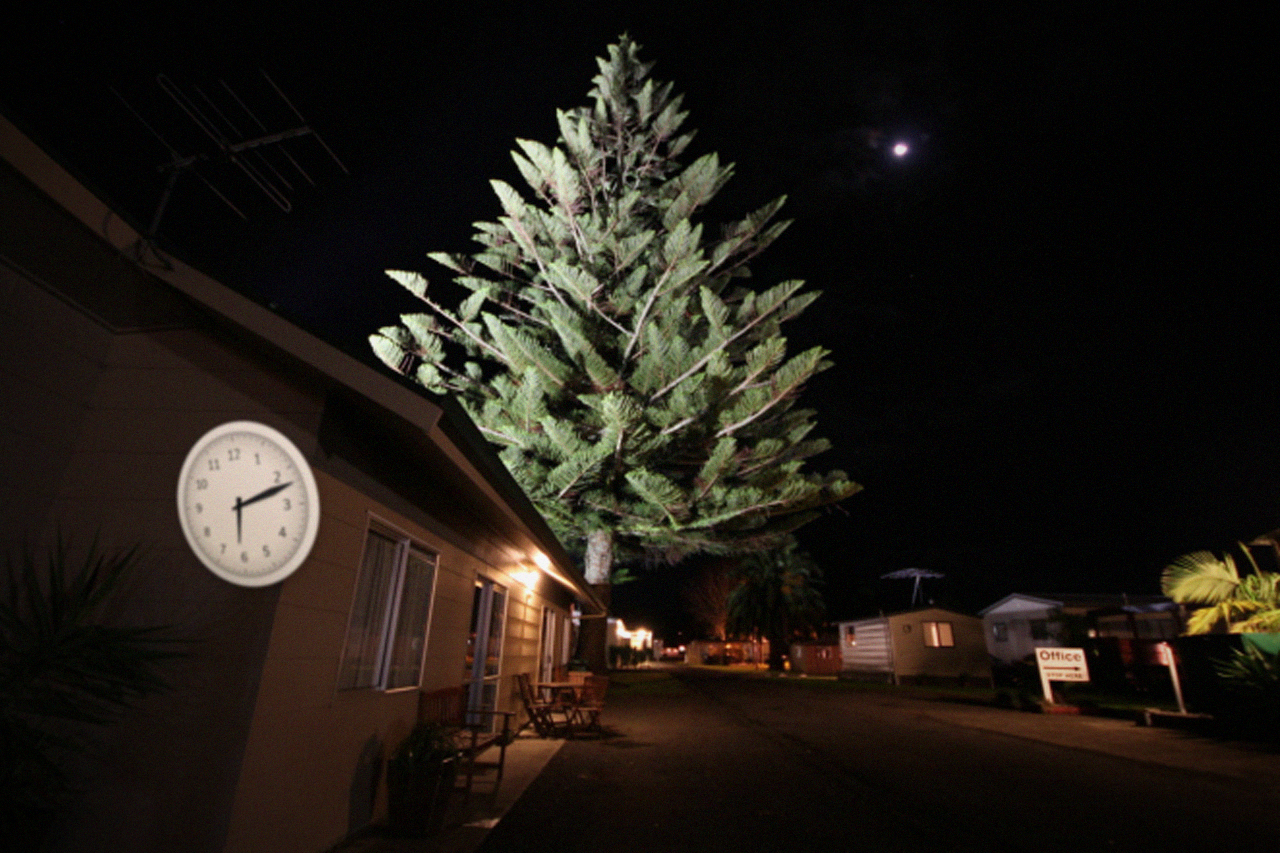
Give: 6h12
